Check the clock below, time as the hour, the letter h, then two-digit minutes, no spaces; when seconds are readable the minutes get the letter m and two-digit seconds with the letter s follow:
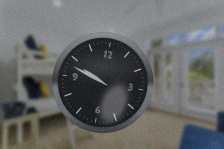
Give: 9h48
